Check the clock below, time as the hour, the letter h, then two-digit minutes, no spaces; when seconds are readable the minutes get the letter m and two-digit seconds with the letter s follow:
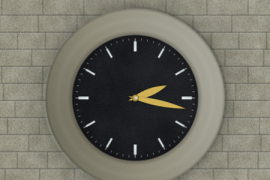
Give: 2h17
